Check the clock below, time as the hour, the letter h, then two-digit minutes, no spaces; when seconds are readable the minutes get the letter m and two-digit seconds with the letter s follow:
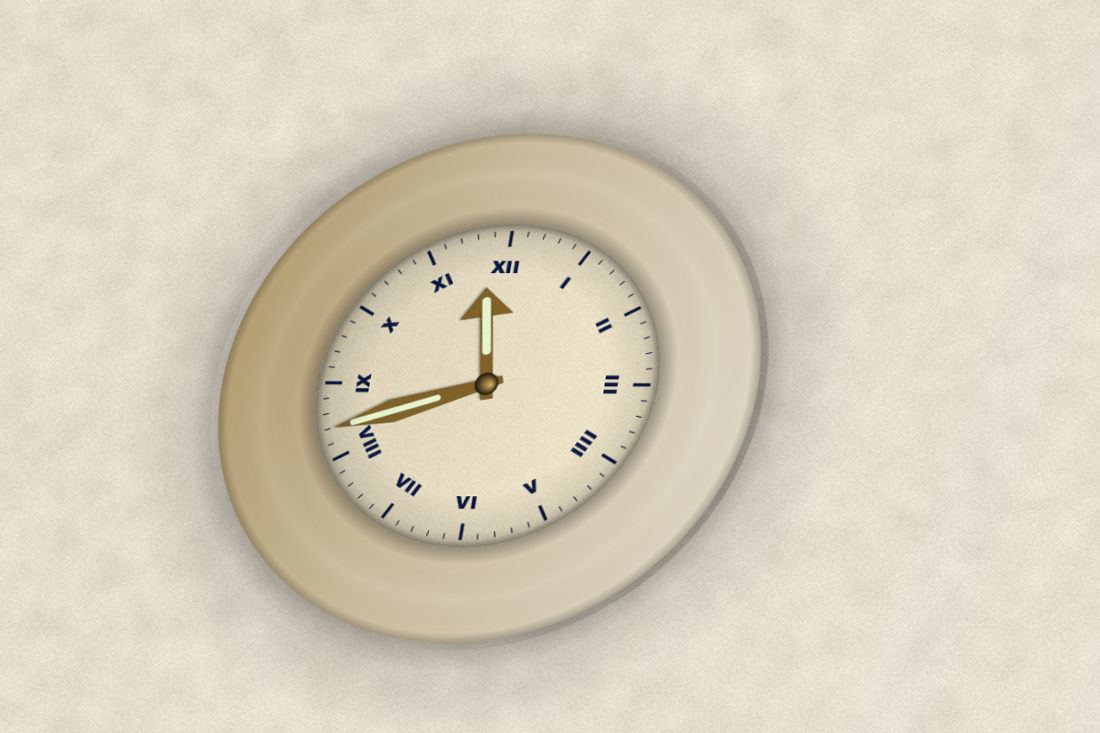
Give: 11h42
